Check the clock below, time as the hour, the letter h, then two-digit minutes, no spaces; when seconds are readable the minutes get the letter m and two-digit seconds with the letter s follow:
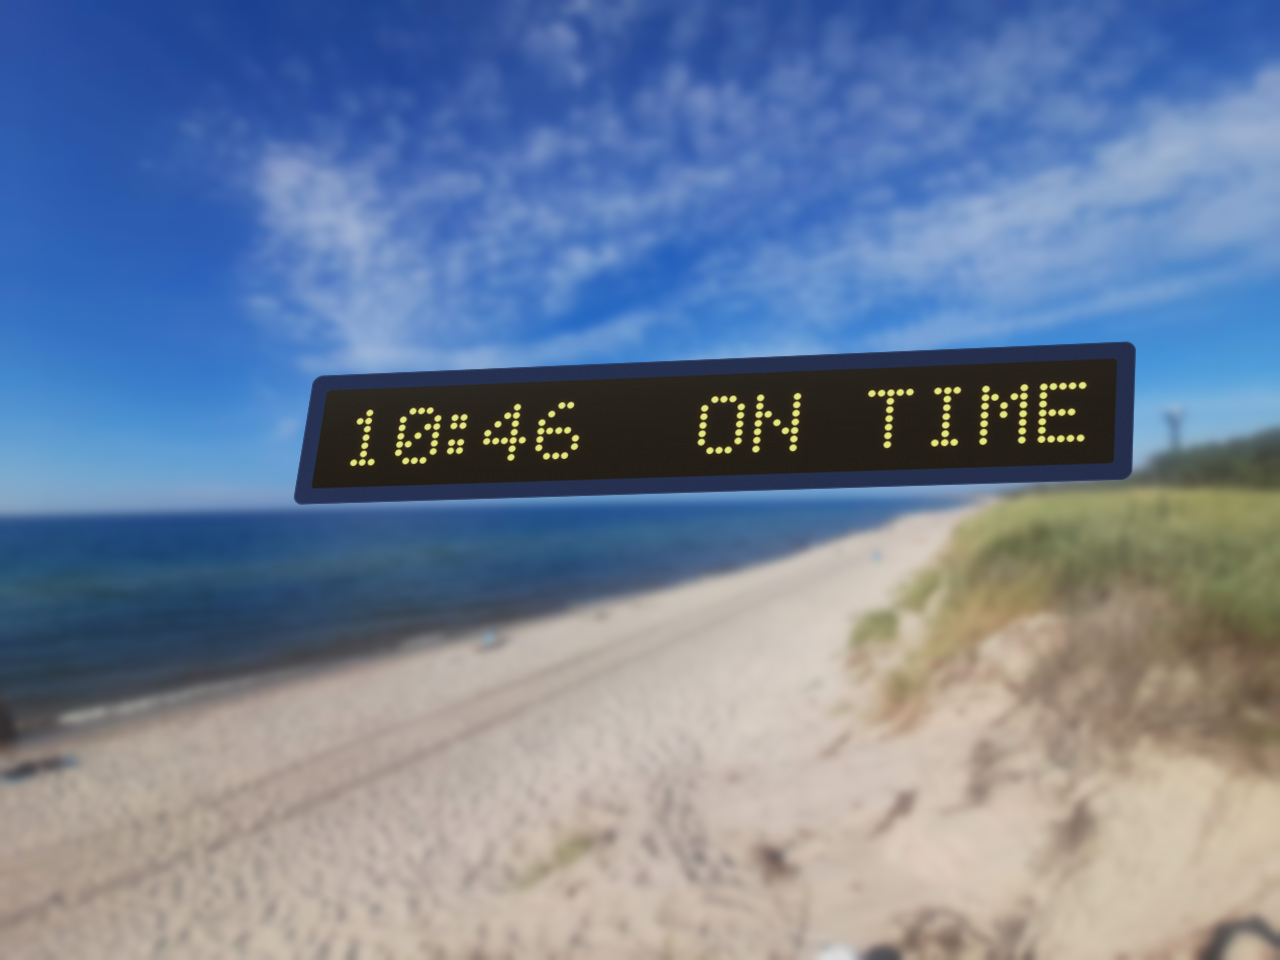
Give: 10h46
